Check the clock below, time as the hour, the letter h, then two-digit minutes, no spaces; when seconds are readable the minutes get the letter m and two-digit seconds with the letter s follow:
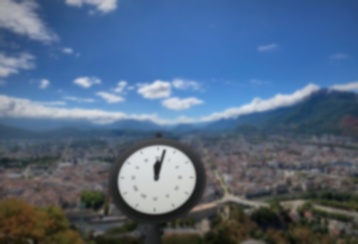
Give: 12h02
